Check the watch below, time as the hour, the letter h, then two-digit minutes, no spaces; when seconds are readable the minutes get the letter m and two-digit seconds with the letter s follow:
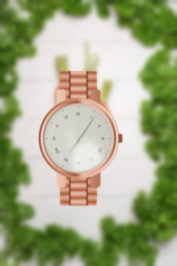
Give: 7h06
